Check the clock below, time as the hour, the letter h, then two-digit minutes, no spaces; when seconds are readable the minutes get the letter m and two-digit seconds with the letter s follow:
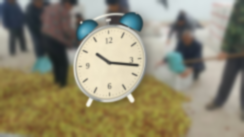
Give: 10h17
